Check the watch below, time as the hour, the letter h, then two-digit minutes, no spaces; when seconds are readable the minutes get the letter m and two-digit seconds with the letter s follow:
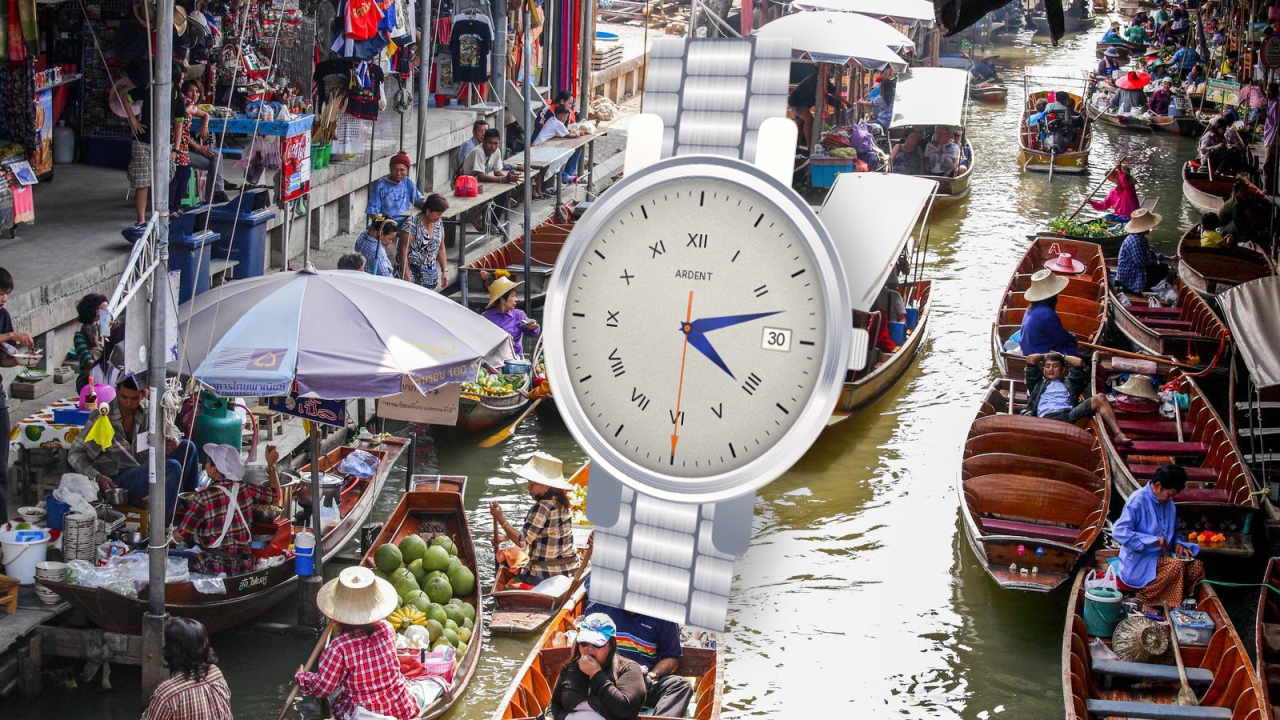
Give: 4h12m30s
